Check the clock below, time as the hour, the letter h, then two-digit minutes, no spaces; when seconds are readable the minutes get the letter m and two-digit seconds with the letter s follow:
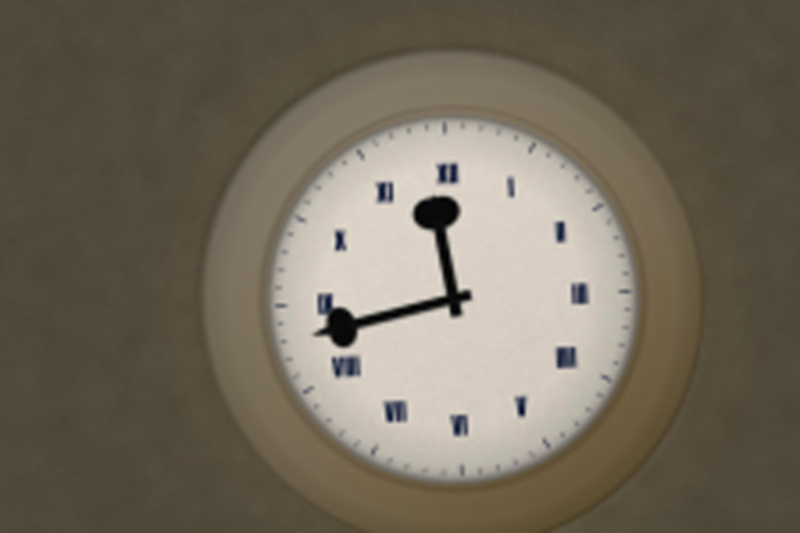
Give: 11h43
